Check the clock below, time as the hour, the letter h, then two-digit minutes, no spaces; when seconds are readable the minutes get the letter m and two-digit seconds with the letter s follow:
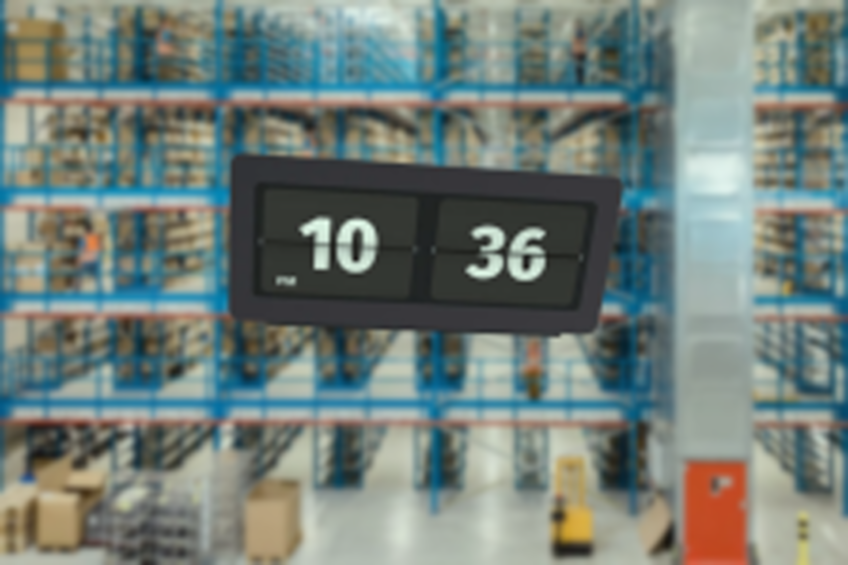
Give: 10h36
